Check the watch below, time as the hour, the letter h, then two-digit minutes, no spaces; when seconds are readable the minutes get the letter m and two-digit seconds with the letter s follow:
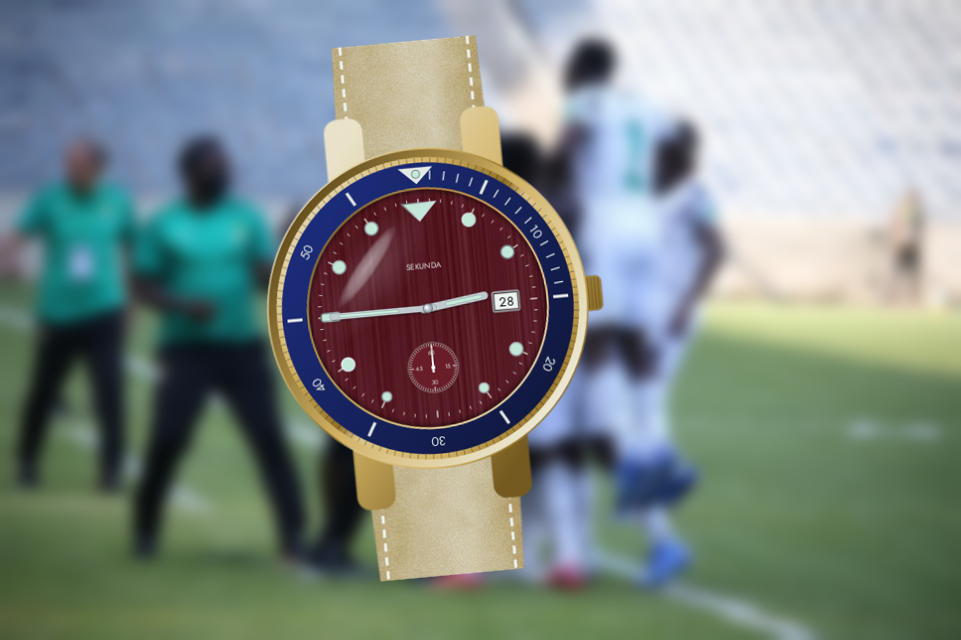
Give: 2h45
